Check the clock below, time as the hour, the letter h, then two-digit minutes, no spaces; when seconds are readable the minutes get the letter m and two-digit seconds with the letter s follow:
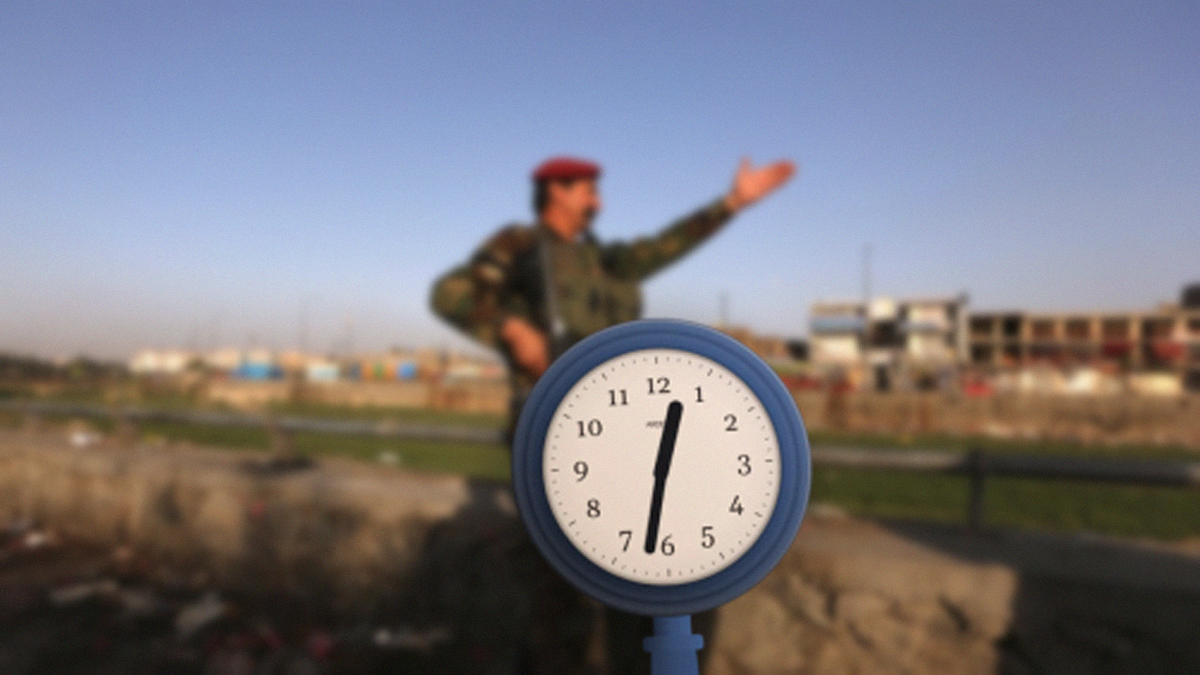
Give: 12h32
